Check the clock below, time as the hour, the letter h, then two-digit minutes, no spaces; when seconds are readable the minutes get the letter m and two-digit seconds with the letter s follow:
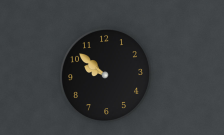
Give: 9h52
